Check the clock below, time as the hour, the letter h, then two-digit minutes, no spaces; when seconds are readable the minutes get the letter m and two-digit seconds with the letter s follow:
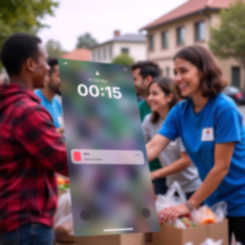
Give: 0h15
